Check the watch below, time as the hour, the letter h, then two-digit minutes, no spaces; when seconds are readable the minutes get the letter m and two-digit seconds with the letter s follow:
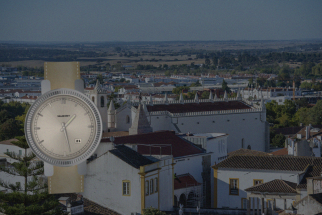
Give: 1h28
